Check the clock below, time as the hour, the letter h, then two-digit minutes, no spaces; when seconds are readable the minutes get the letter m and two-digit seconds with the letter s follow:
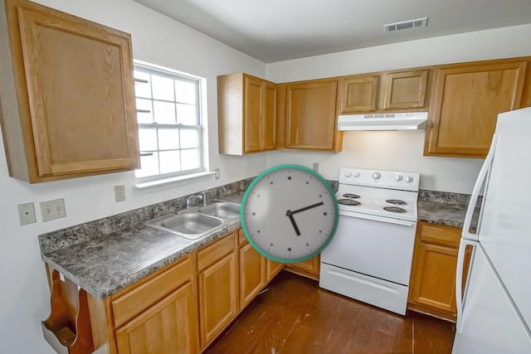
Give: 5h12
